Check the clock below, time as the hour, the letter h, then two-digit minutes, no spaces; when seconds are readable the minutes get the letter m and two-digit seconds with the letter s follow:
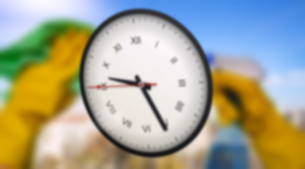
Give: 9h25m45s
